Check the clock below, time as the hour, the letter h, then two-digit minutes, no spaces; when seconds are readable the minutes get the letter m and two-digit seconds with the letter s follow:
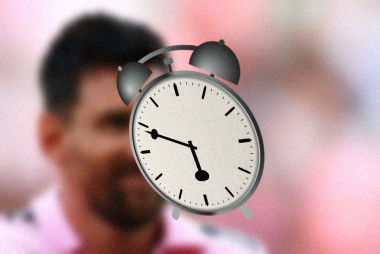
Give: 5h49
